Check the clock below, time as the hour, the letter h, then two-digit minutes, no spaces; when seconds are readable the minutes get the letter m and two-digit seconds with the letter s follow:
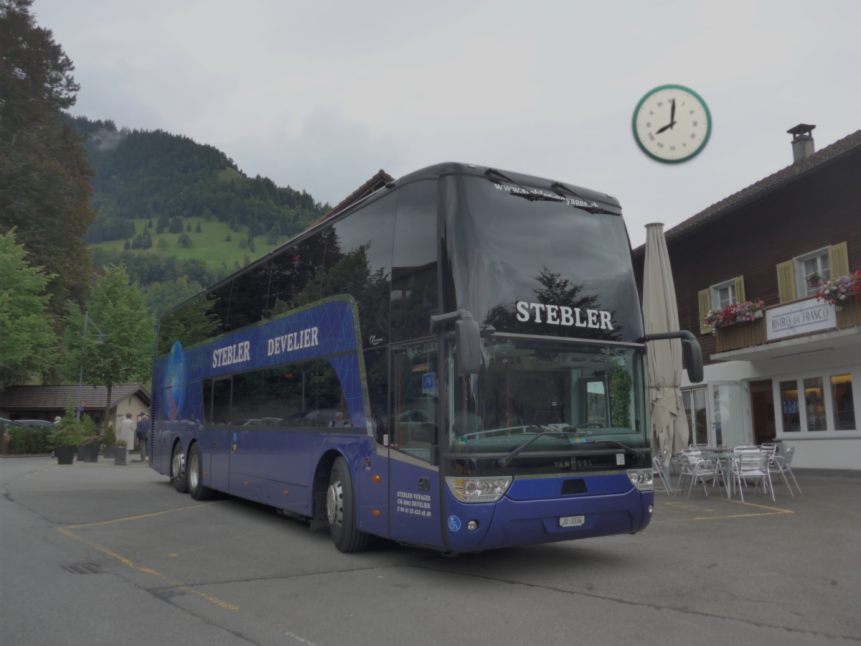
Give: 8h01
